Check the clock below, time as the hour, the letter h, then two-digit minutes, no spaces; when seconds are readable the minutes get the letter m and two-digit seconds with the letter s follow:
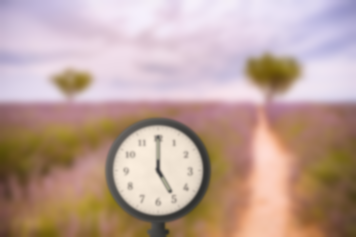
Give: 5h00
